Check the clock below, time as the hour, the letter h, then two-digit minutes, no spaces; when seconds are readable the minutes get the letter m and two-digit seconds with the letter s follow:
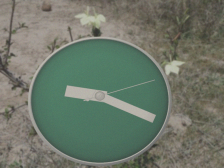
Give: 9h19m12s
